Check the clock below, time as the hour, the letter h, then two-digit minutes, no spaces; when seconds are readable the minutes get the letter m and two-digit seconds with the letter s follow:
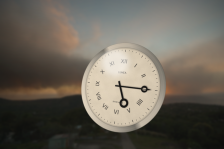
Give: 5h15
